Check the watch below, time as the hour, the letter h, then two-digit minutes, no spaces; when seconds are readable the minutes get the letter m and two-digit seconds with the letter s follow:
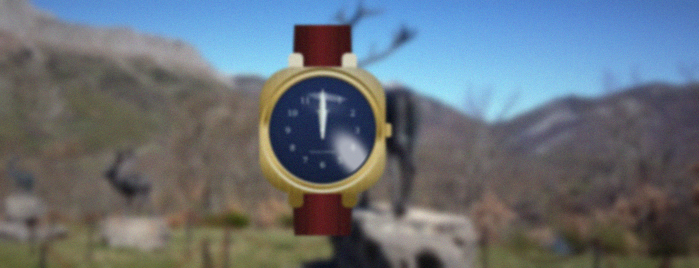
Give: 12h00
